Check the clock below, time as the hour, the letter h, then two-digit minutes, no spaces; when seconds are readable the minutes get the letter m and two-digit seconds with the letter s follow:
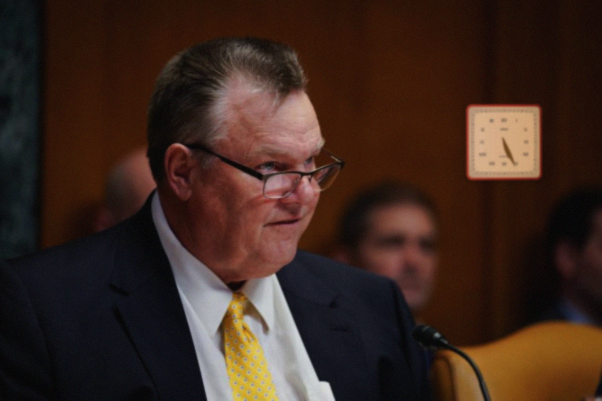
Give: 5h26
